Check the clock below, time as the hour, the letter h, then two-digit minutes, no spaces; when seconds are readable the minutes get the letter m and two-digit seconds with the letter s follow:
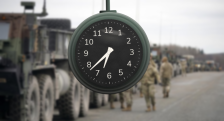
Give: 6h38
